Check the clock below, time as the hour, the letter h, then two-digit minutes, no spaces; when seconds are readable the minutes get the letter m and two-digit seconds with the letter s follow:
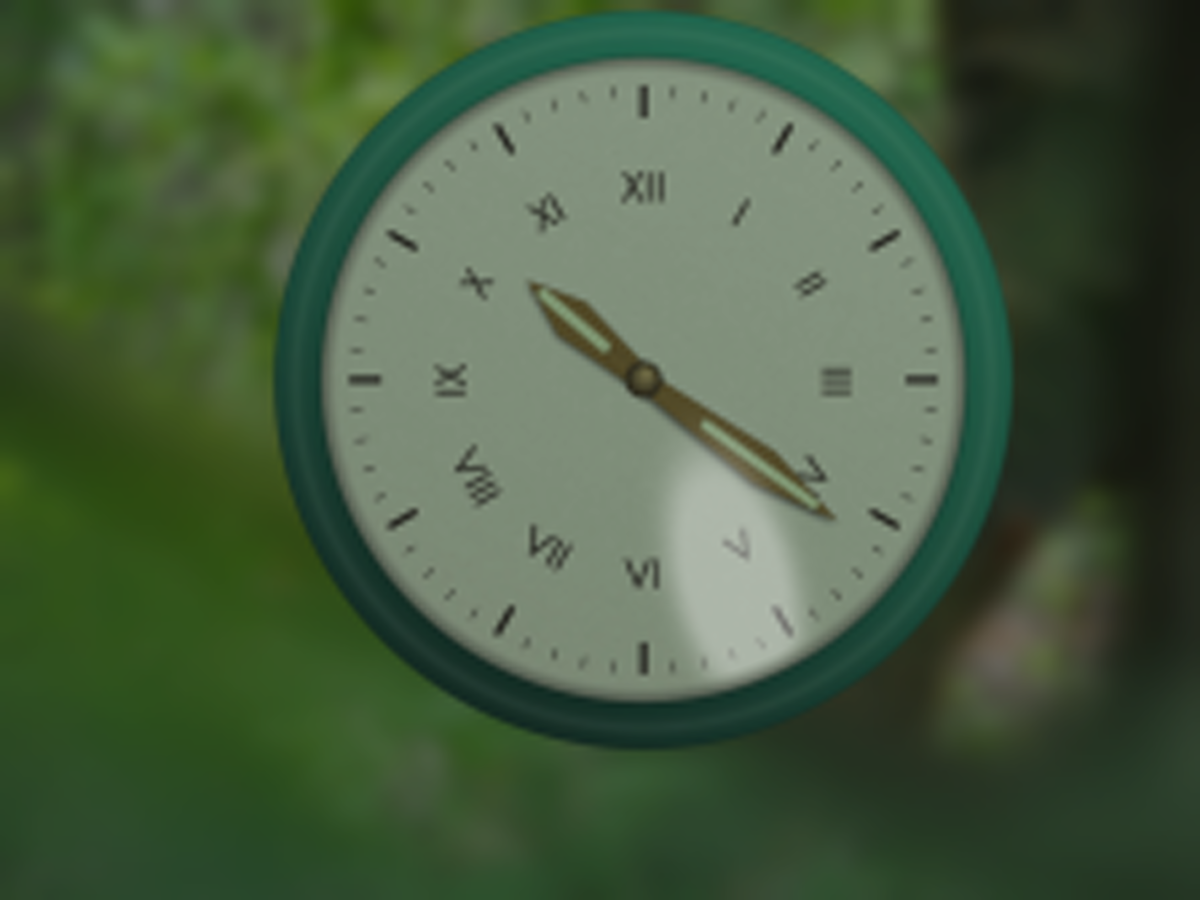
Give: 10h21
